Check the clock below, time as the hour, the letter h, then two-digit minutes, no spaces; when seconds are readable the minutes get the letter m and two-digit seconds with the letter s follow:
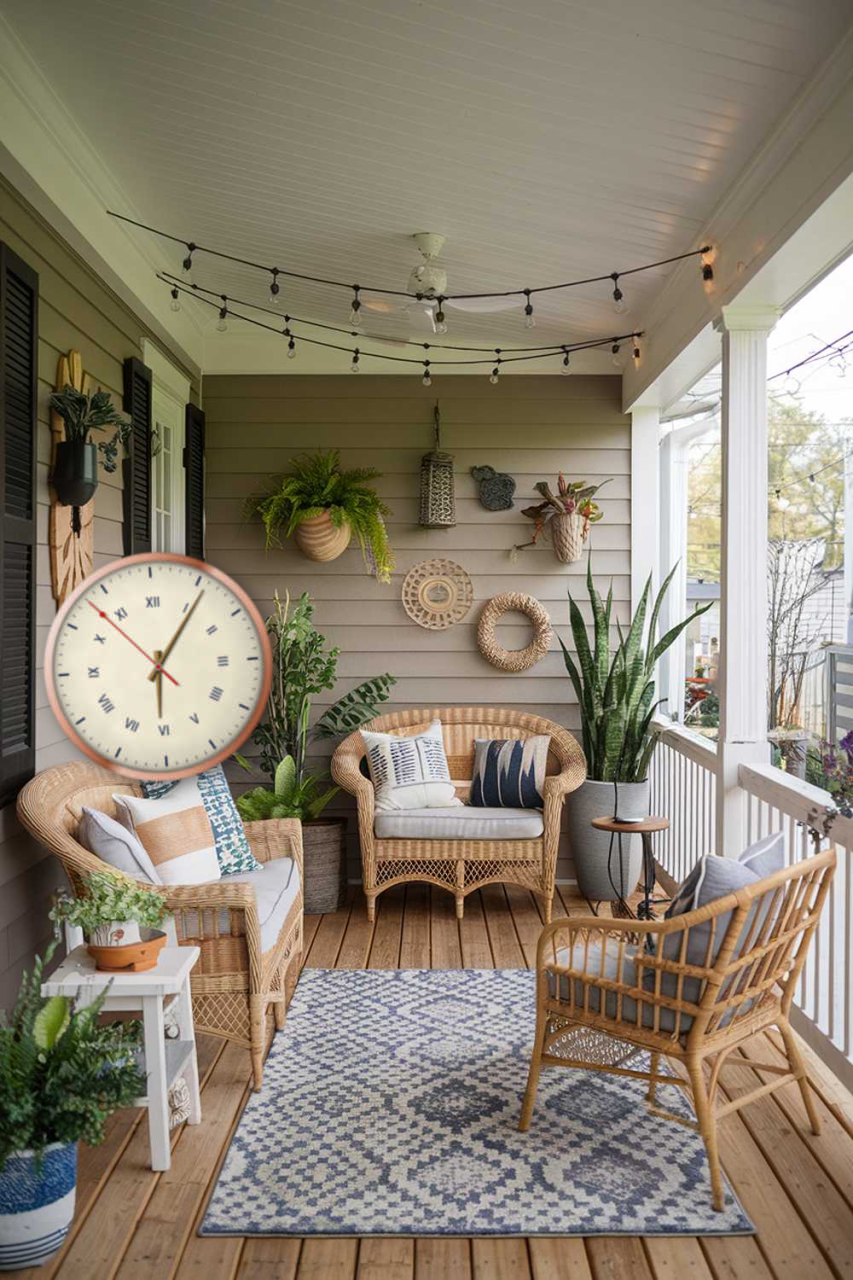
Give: 6h05m53s
